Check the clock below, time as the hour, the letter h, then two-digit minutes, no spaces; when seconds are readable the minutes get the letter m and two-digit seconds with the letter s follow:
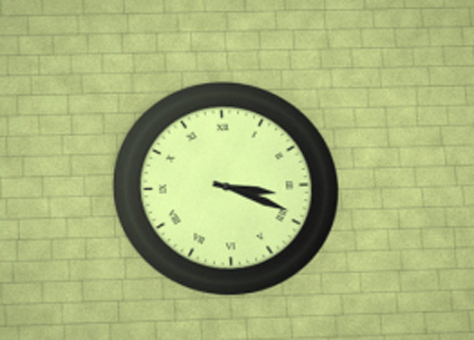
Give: 3h19
